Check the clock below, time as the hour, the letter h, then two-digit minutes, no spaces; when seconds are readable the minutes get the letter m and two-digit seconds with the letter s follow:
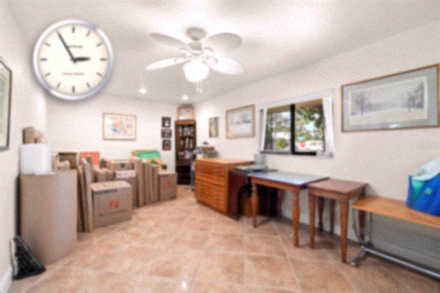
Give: 2h55
